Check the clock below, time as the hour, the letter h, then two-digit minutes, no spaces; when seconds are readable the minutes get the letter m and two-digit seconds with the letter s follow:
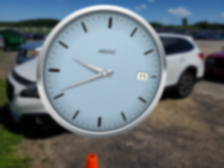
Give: 9h41
